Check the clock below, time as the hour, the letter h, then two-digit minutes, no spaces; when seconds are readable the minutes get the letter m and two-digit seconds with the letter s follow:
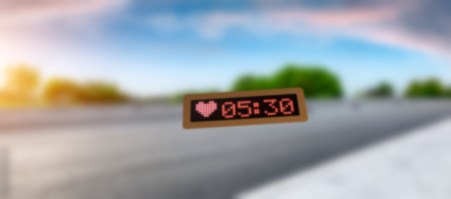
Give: 5h30
